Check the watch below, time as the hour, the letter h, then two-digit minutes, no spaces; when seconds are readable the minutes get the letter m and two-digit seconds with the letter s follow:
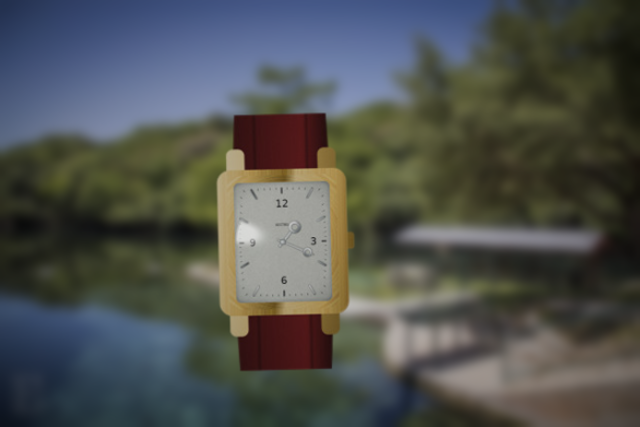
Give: 1h19
